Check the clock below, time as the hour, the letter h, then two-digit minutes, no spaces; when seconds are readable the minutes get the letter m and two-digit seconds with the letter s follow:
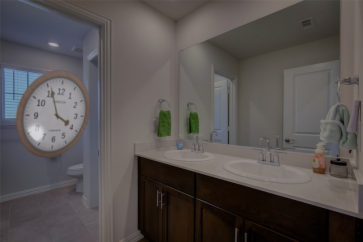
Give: 3h56
